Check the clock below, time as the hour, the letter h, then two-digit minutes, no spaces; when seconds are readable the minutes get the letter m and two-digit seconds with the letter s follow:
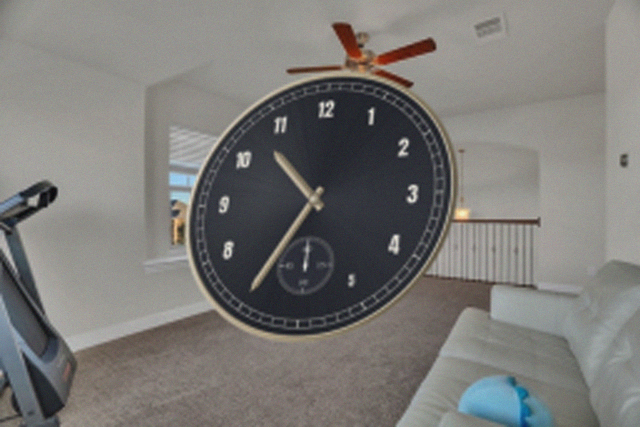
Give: 10h35
